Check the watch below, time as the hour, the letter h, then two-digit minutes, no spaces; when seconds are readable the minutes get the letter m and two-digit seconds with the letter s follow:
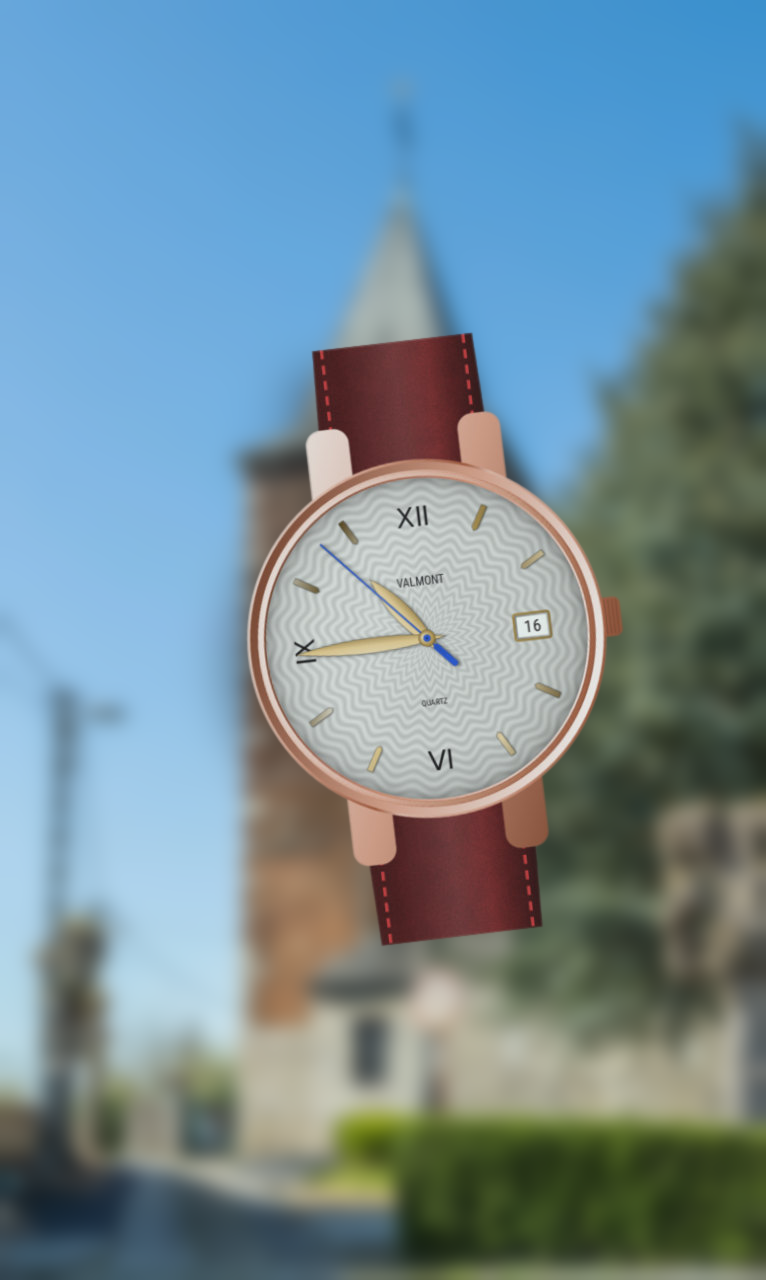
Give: 10h44m53s
